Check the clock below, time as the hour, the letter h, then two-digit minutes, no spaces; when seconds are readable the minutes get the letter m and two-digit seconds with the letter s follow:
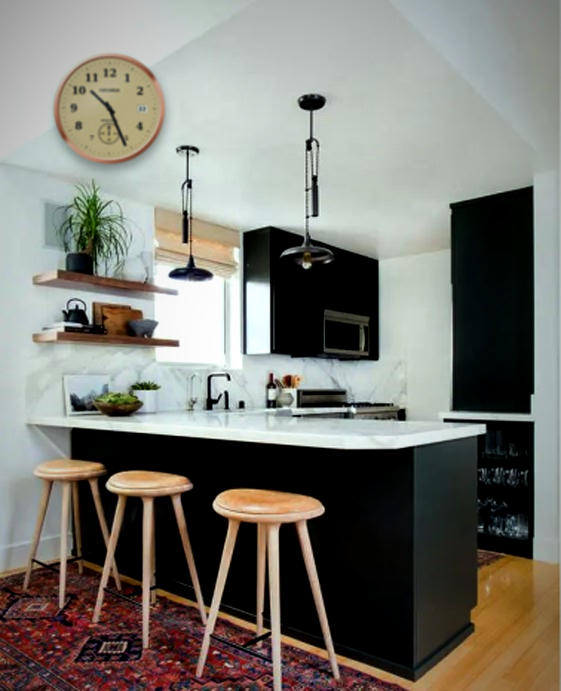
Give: 10h26
